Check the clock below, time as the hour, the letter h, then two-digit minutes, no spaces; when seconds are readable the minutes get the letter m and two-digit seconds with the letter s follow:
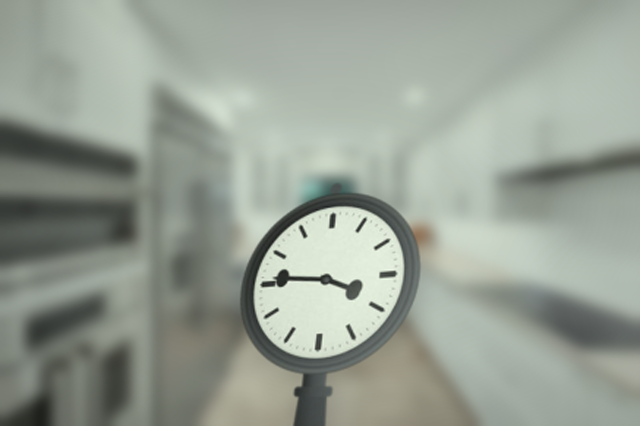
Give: 3h46
